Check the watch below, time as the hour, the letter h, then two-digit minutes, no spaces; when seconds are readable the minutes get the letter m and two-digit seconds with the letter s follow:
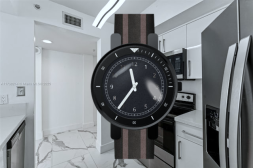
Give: 11h36
